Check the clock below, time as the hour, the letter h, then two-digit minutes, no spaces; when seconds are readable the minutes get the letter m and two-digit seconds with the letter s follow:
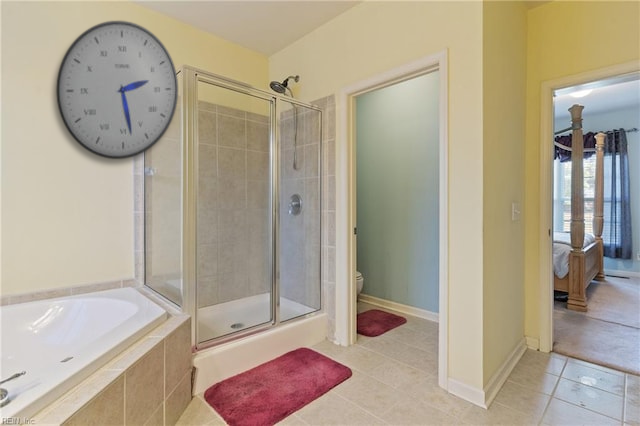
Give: 2h28
